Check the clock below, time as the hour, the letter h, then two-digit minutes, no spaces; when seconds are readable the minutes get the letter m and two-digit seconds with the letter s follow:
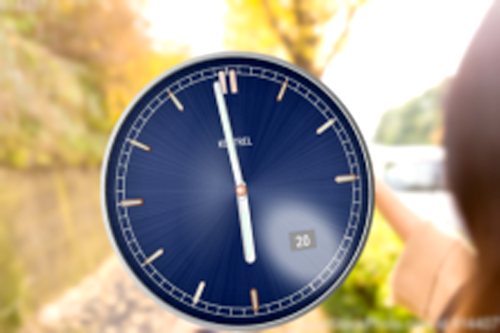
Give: 5h59
